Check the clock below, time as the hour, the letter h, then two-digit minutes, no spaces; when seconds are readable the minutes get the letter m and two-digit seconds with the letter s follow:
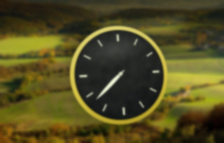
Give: 7h38
